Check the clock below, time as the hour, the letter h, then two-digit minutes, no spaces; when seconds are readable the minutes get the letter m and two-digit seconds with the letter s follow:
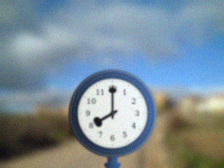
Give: 8h00
